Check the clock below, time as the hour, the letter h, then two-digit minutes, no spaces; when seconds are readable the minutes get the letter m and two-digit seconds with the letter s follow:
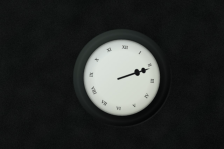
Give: 2h11
